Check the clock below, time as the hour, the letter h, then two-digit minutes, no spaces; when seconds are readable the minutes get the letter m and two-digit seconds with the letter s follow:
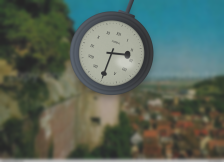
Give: 2h30
